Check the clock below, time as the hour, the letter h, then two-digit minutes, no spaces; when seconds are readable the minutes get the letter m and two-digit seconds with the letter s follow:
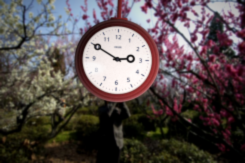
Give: 2h50
